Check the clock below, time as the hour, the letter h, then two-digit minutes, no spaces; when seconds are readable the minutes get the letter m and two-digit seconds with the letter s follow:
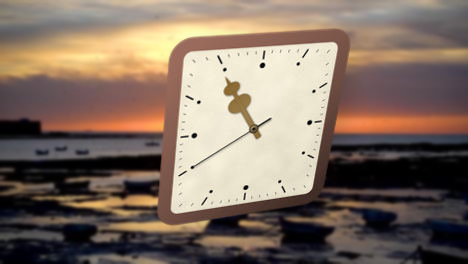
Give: 10h54m40s
